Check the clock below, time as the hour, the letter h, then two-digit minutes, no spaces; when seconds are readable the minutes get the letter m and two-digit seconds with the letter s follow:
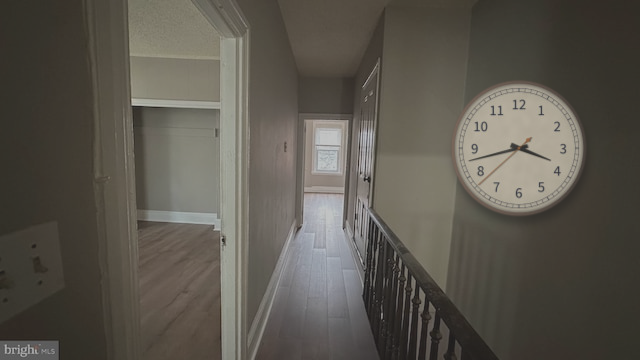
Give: 3h42m38s
